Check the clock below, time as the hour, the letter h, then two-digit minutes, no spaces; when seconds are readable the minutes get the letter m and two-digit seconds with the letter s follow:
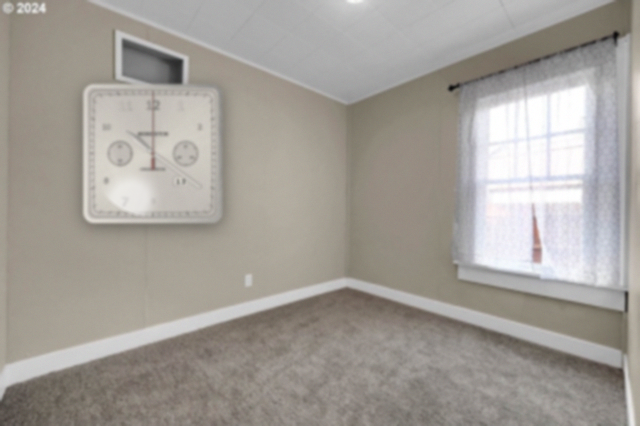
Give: 10h21
